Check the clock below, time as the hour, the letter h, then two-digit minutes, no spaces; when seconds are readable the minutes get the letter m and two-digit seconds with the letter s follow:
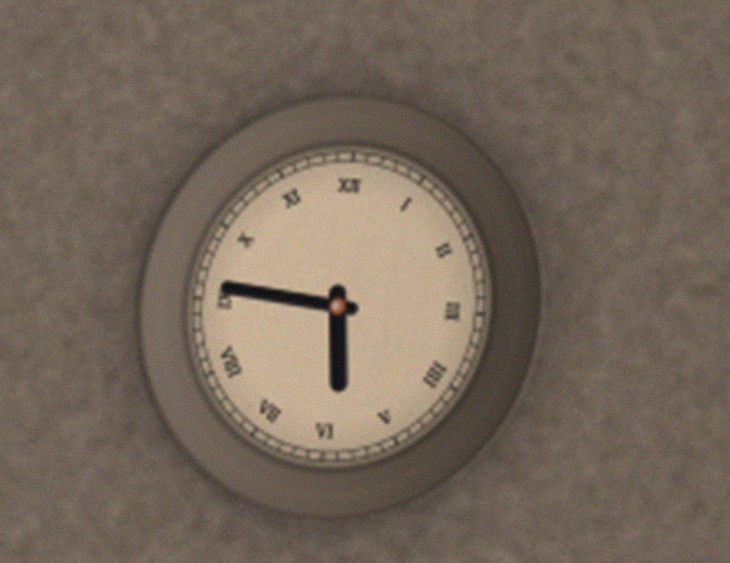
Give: 5h46
